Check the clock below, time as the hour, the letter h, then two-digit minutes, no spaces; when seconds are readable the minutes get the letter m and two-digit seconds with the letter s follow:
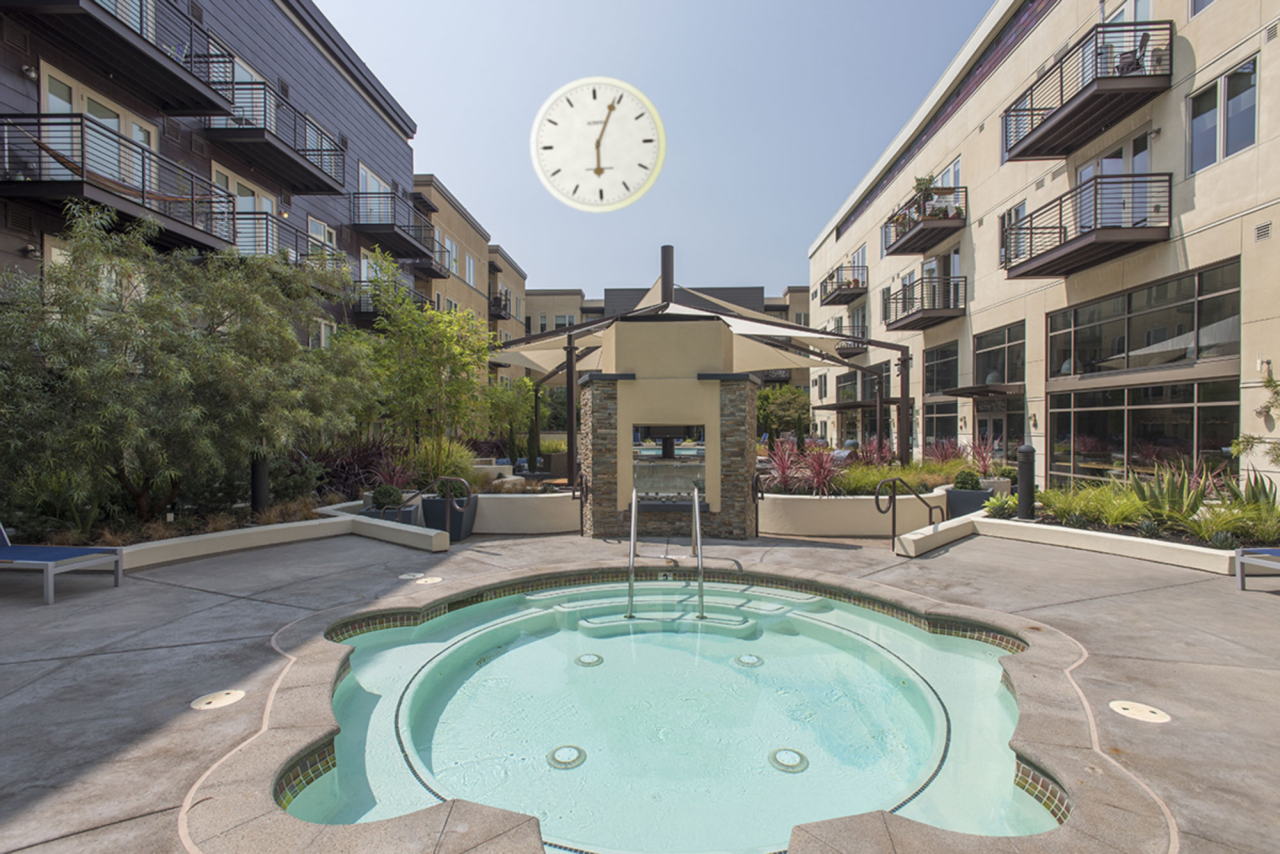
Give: 6h04
